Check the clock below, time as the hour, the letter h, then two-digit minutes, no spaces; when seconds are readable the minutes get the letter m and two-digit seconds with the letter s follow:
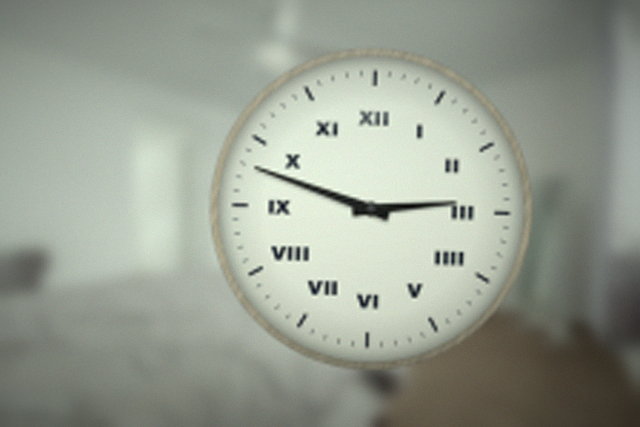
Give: 2h48
